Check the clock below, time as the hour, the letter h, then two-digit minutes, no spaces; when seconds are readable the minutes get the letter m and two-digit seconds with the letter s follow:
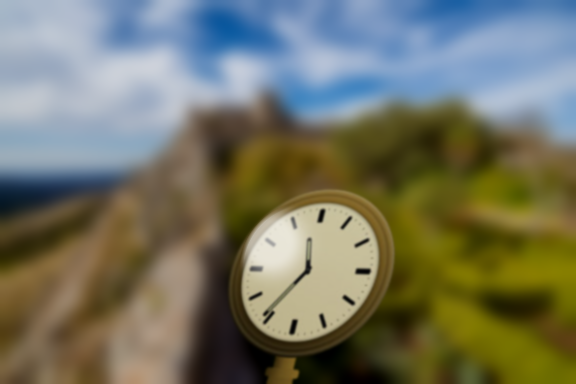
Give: 11h36
